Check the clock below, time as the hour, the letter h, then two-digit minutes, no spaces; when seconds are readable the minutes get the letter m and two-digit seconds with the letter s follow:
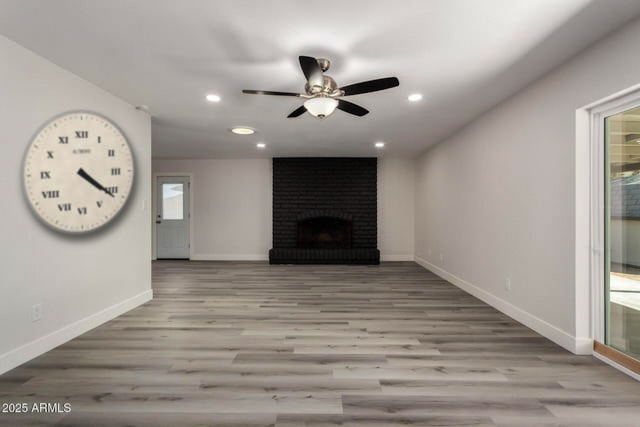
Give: 4h21
